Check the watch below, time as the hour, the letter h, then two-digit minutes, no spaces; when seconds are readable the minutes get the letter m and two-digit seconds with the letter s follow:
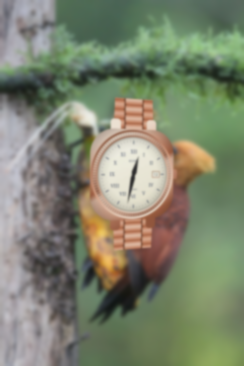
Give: 12h32
